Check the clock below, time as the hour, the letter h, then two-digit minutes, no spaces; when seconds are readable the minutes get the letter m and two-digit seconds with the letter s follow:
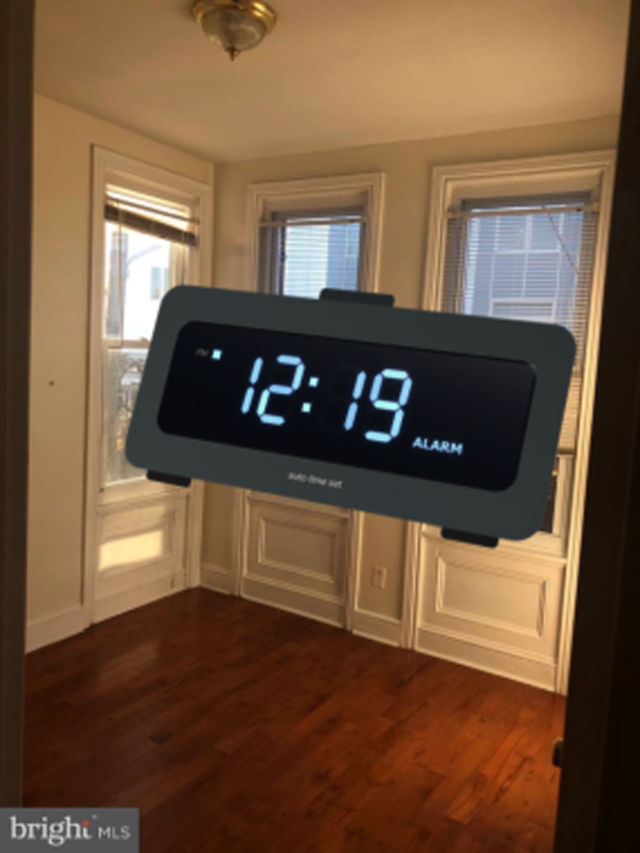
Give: 12h19
